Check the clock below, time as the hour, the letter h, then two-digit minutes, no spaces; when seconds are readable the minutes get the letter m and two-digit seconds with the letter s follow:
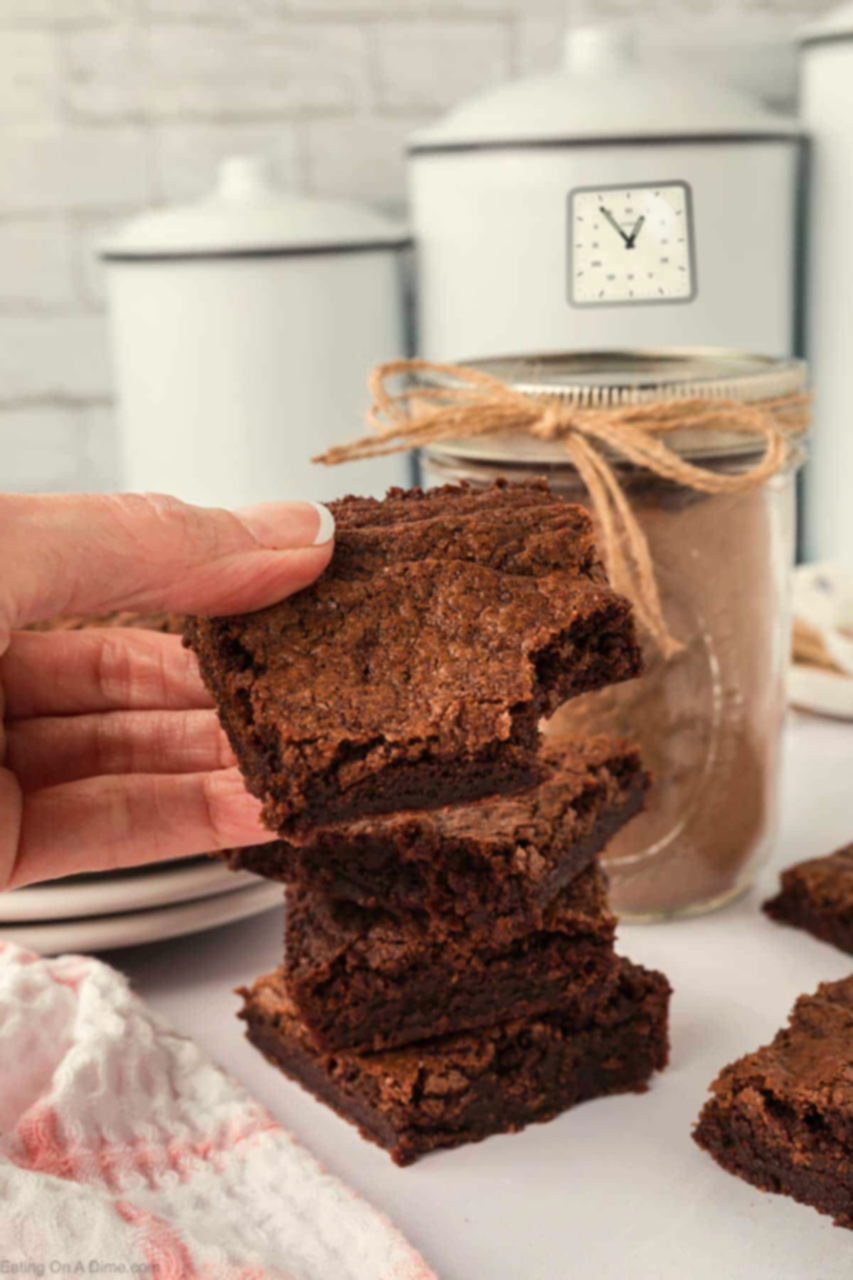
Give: 12h54
